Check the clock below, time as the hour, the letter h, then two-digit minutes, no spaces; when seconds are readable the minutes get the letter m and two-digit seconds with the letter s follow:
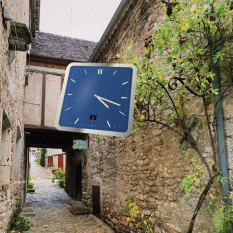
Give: 4h18
